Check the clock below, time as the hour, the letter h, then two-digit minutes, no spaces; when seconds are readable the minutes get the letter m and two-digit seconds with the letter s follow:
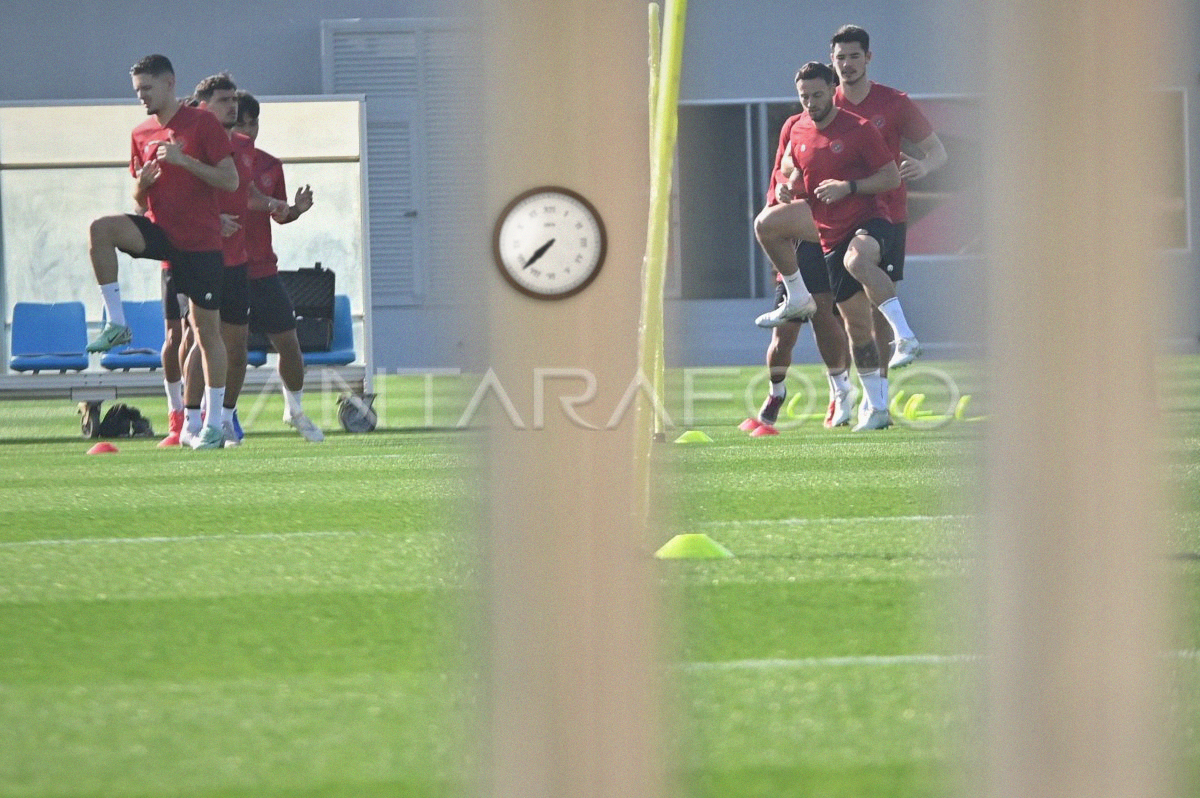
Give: 7h38
